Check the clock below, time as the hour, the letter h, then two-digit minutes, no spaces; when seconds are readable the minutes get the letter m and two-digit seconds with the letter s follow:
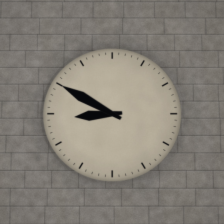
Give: 8h50
